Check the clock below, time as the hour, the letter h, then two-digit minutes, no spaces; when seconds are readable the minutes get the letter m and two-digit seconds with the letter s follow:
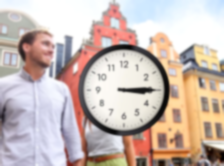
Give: 3h15
